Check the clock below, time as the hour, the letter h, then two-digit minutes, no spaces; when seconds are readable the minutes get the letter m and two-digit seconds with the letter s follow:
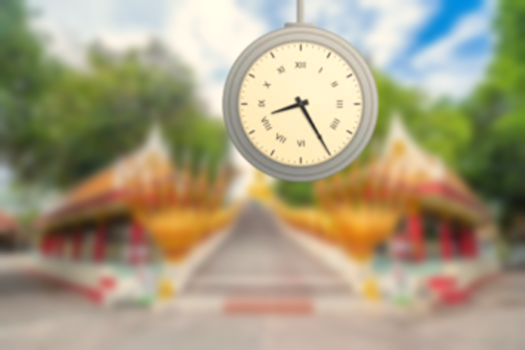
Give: 8h25
